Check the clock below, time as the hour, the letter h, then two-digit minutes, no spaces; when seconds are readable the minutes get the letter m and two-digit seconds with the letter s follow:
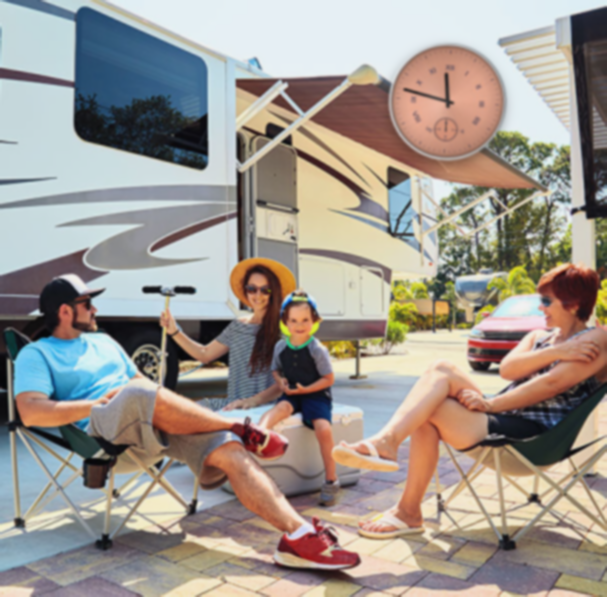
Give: 11h47
